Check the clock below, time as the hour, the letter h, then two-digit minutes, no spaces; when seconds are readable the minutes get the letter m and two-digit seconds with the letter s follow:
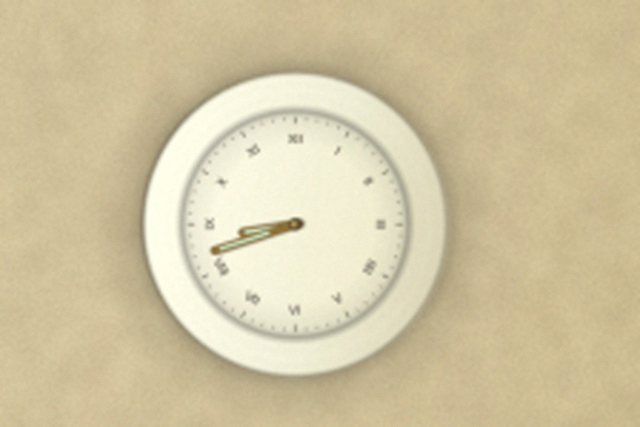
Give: 8h42
